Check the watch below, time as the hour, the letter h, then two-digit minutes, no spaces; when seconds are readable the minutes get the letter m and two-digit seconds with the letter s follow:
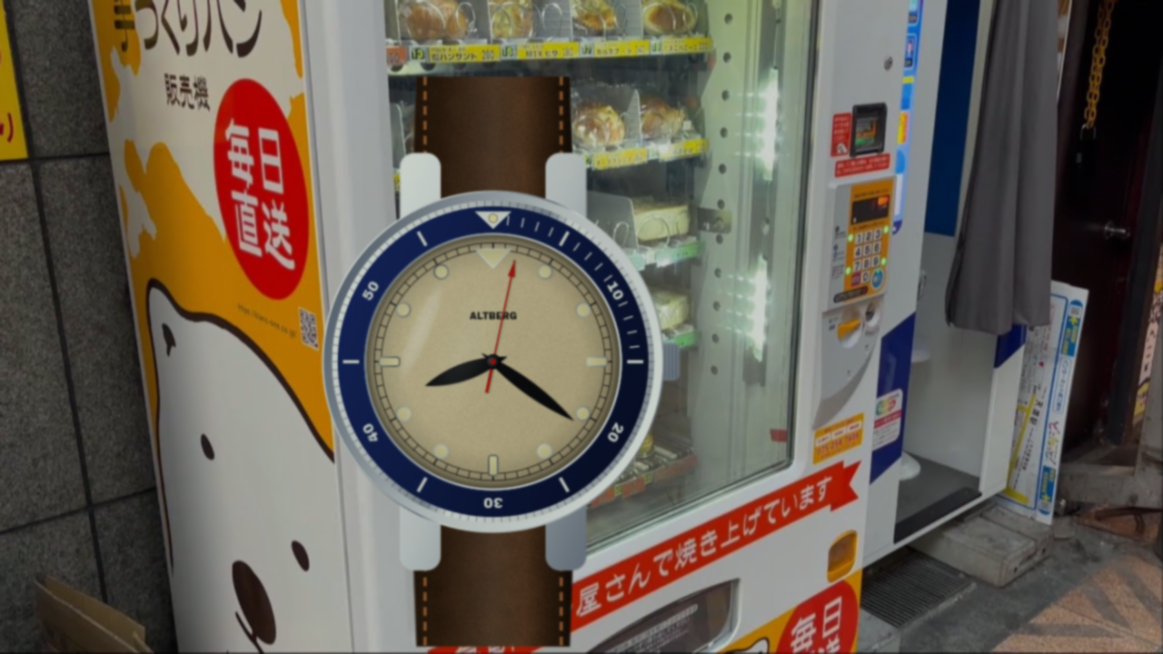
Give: 8h21m02s
